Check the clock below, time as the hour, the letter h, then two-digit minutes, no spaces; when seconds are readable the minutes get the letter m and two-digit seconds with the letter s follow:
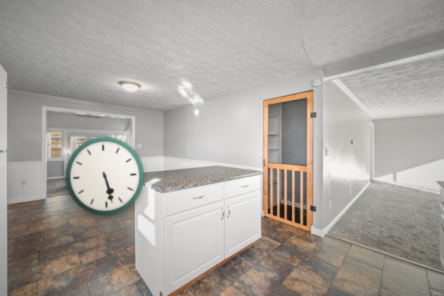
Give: 5h28
